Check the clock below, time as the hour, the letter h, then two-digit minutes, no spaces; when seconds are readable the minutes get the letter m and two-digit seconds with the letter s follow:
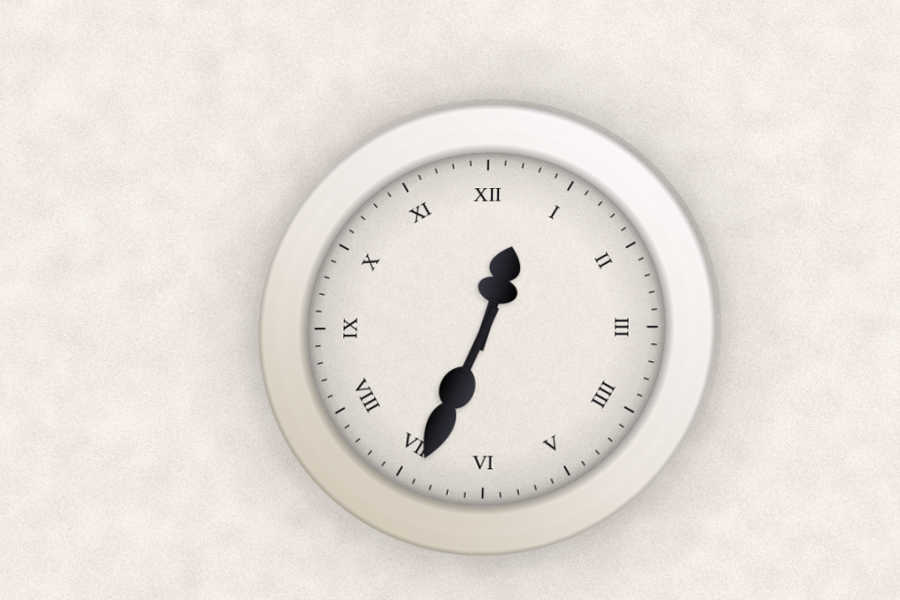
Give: 12h34
